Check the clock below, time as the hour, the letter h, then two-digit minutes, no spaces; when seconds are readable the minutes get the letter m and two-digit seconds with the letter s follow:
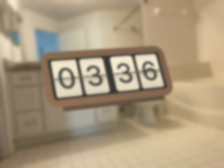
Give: 3h36
